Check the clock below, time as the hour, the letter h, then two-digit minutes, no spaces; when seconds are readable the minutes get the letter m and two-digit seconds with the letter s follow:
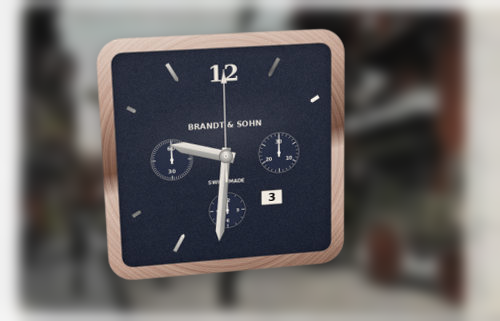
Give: 9h31
